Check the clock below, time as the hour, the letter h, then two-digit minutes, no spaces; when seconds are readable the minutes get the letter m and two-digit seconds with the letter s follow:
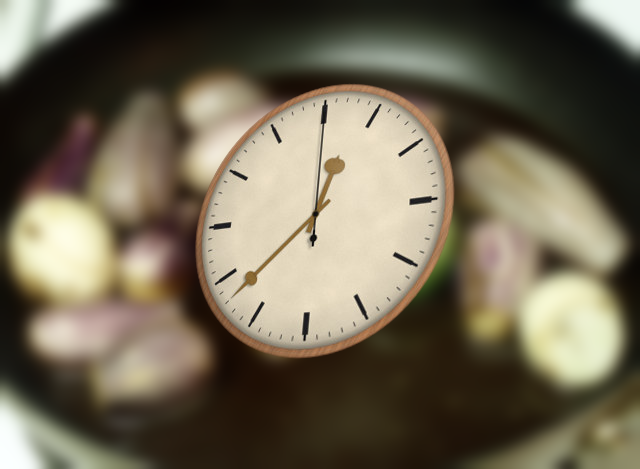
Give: 12h38m00s
